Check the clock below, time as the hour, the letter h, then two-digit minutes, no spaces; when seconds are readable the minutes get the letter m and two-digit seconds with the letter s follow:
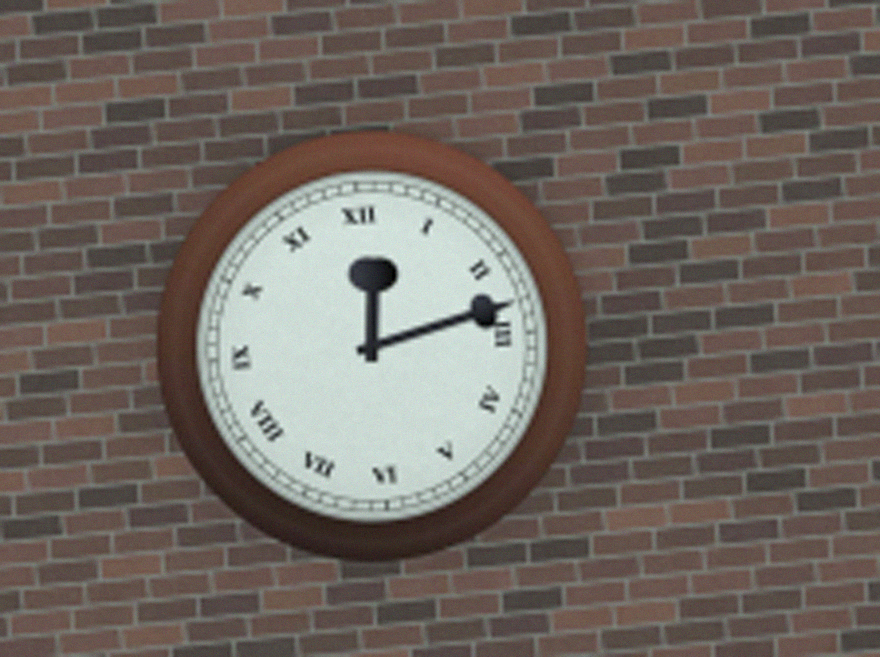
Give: 12h13
